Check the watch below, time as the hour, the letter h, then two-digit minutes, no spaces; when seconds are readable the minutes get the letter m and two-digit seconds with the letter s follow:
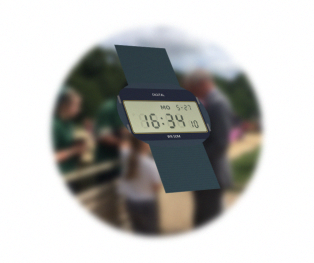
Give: 16h34m10s
